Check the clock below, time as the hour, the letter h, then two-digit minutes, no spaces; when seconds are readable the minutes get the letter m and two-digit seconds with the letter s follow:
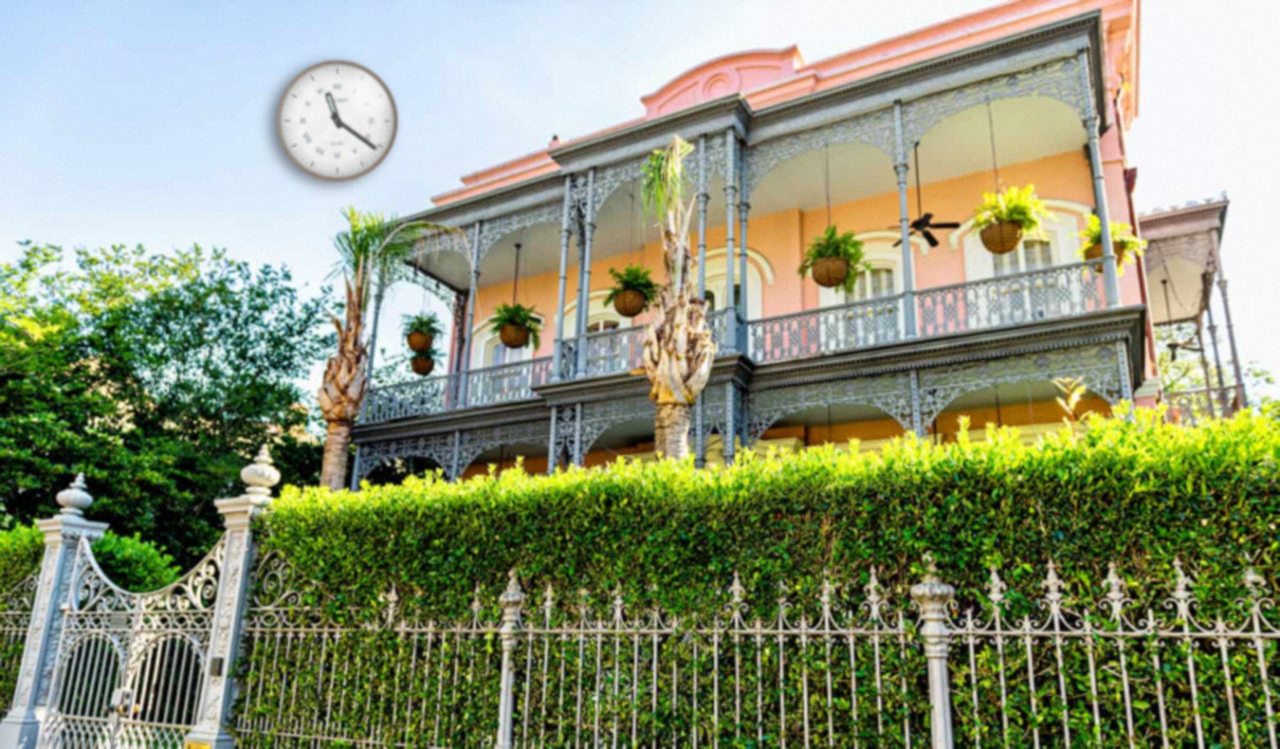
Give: 11h21
